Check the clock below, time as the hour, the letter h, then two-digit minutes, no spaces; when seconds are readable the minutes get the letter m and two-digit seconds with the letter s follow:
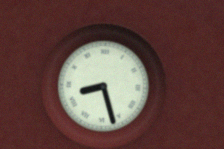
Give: 8h27
